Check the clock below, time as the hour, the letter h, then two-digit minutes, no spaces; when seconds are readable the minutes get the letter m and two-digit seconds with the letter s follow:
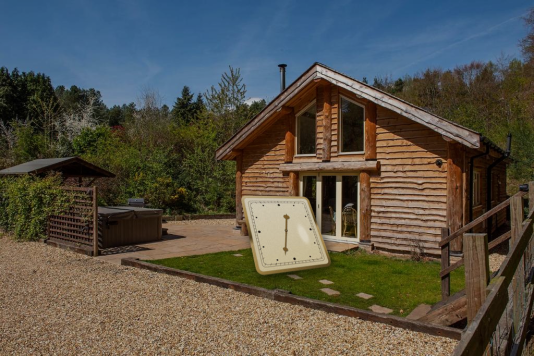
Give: 12h33
